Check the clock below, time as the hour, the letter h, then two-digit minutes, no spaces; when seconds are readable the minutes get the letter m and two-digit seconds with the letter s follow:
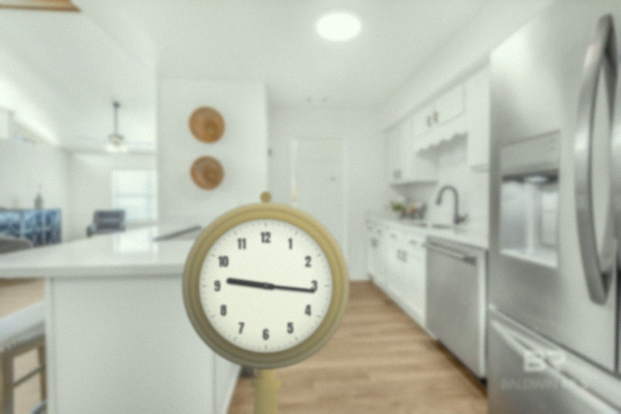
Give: 9h16
